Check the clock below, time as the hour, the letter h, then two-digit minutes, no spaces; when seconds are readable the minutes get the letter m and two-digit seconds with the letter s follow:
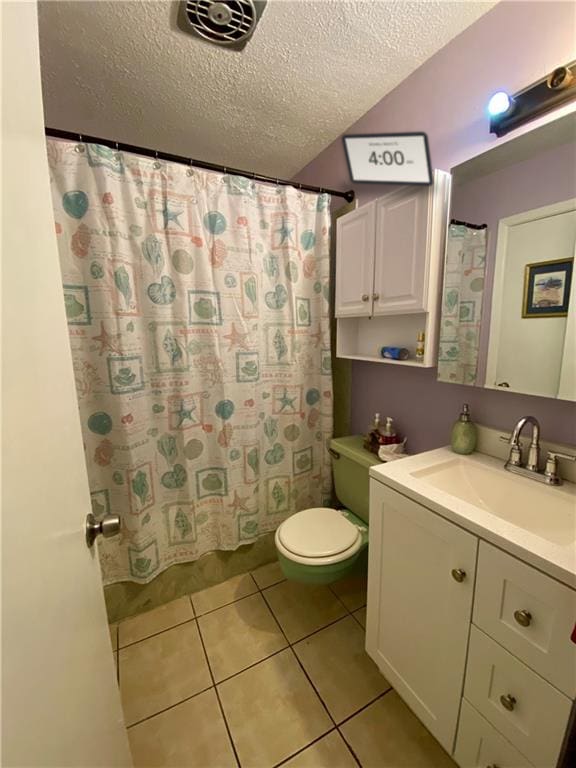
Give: 4h00
